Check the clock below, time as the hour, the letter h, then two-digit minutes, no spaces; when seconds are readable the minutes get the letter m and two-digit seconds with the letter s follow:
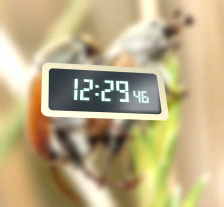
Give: 12h29m46s
